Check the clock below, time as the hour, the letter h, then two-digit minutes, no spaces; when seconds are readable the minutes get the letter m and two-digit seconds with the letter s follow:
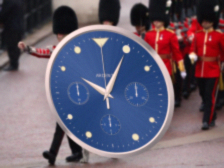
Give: 10h05
